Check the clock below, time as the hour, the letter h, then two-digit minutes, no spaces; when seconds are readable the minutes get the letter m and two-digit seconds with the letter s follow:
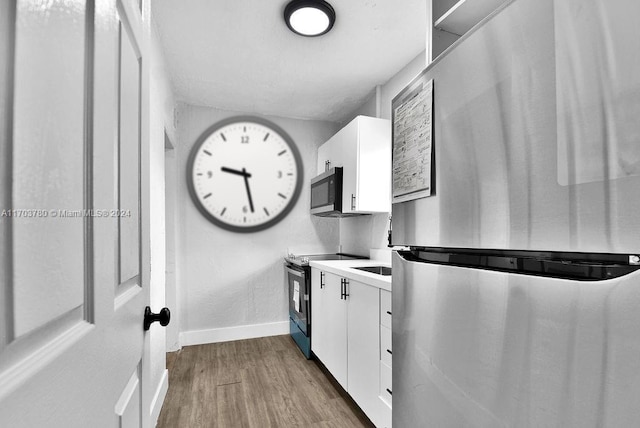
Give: 9h28
